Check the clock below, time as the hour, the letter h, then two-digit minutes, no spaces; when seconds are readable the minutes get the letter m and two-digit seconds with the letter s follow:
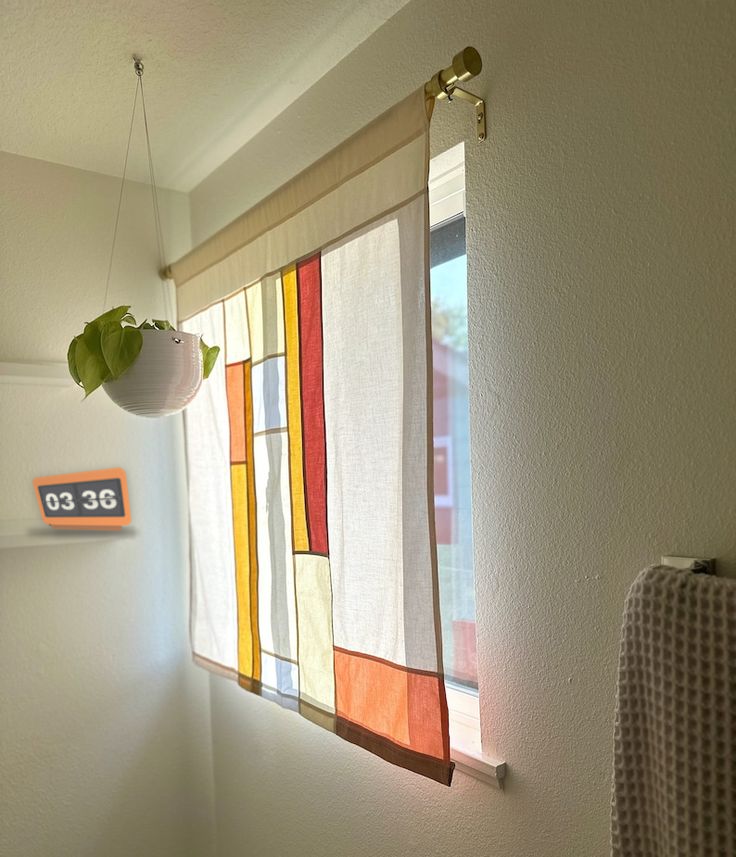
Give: 3h36
